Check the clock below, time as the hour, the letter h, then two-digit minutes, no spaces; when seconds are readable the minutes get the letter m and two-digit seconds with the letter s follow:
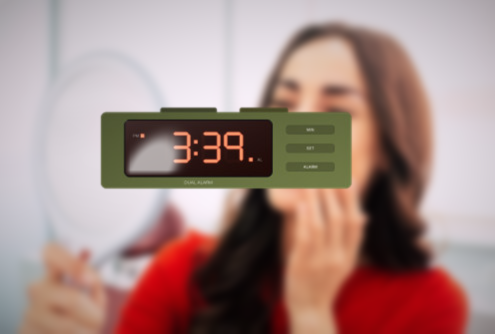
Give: 3h39
